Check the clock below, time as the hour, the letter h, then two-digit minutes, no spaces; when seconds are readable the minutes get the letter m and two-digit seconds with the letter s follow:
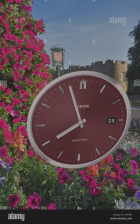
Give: 7h57
